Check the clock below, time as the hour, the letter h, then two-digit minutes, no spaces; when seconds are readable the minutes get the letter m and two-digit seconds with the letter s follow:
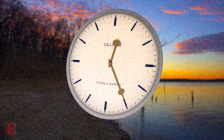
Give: 12h25
